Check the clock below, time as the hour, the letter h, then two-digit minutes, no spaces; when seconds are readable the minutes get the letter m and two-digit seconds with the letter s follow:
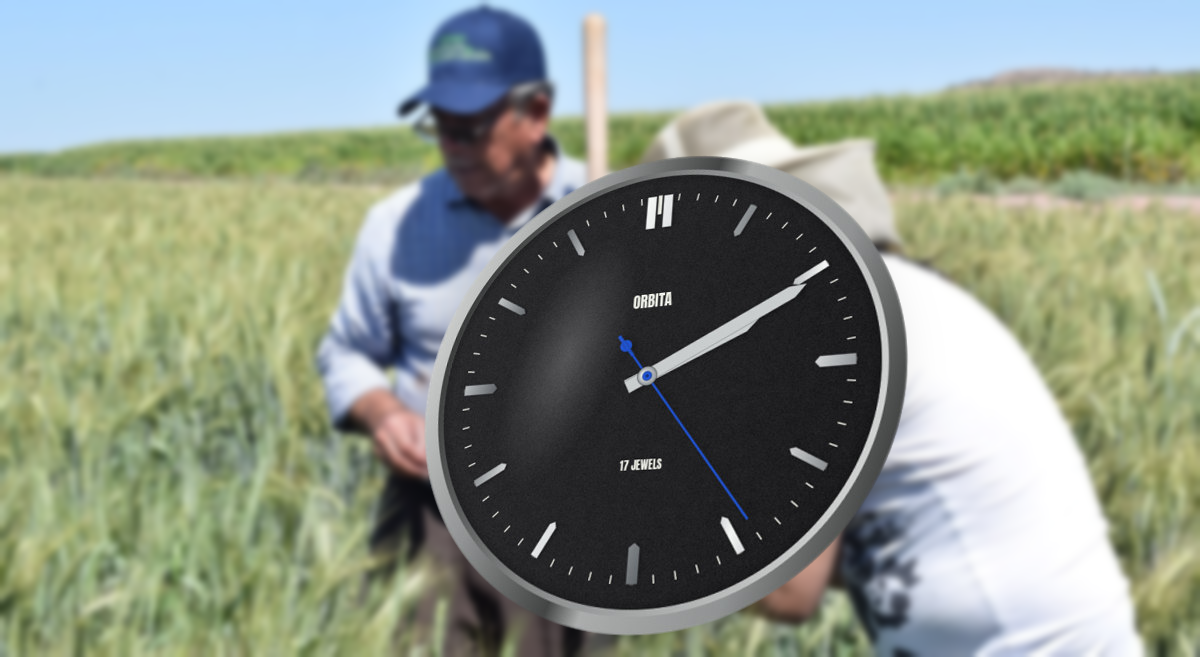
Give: 2h10m24s
